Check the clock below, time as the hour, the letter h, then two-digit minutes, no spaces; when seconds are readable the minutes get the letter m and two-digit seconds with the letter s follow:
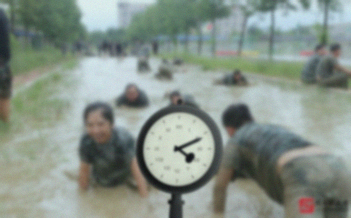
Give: 4h11
